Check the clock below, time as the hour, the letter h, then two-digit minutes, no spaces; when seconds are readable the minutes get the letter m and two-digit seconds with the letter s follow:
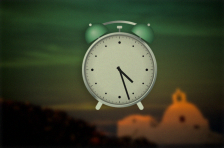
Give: 4h27
